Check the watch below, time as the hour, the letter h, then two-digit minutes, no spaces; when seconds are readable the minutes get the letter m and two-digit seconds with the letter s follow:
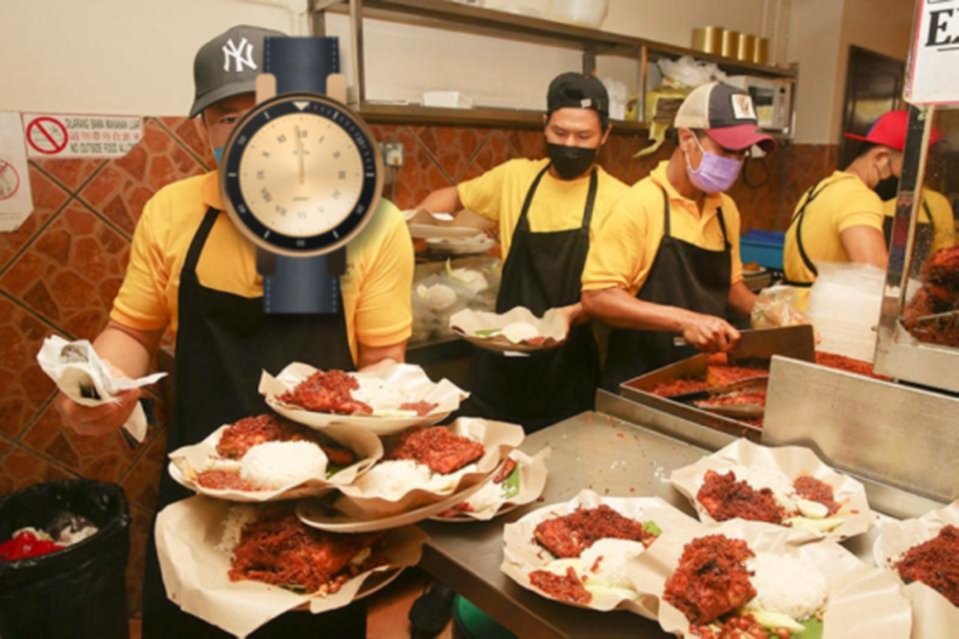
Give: 11h59
